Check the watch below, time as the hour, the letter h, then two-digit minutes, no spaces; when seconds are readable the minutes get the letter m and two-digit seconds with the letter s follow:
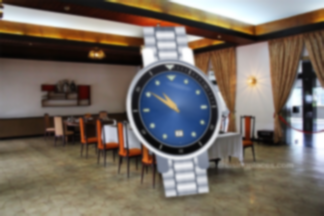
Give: 10h51
